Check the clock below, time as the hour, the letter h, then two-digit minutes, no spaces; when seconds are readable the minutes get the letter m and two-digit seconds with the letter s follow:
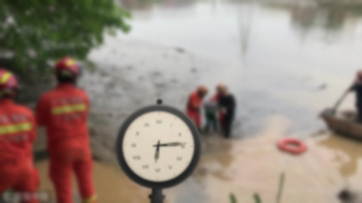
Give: 6h14
